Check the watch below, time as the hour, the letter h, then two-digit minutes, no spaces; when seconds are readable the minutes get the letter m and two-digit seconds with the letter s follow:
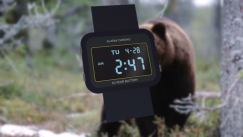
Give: 2h47
